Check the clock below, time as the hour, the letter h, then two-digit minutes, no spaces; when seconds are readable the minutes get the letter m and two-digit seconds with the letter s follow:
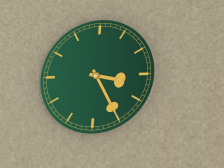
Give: 3h25
